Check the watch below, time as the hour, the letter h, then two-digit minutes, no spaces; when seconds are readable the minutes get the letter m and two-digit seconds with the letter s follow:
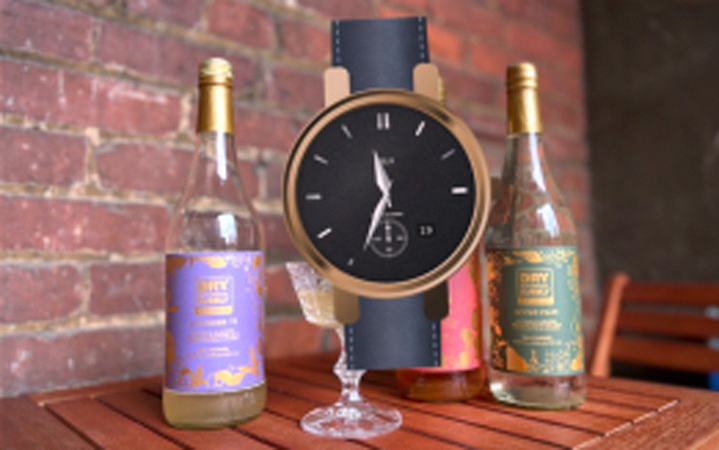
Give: 11h34
